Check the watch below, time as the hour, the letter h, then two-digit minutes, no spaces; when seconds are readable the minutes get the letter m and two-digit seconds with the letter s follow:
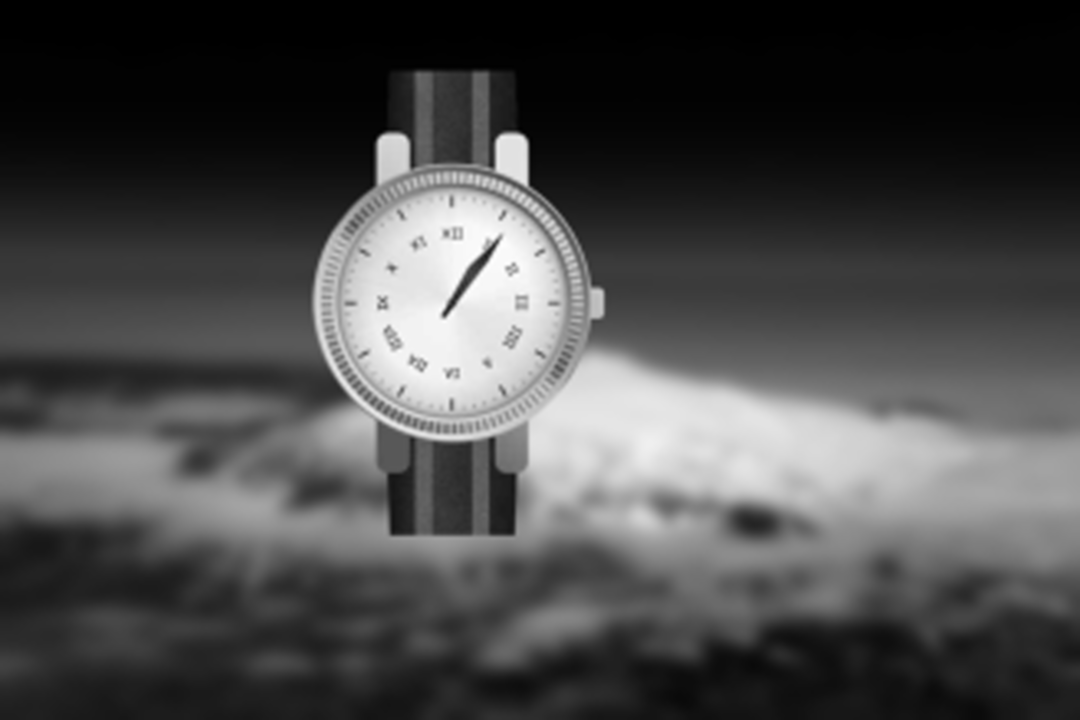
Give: 1h06
